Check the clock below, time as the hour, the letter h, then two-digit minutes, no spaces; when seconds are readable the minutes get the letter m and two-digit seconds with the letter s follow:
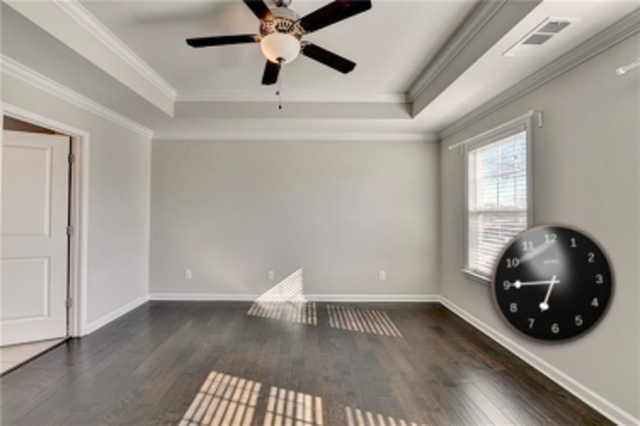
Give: 6h45
